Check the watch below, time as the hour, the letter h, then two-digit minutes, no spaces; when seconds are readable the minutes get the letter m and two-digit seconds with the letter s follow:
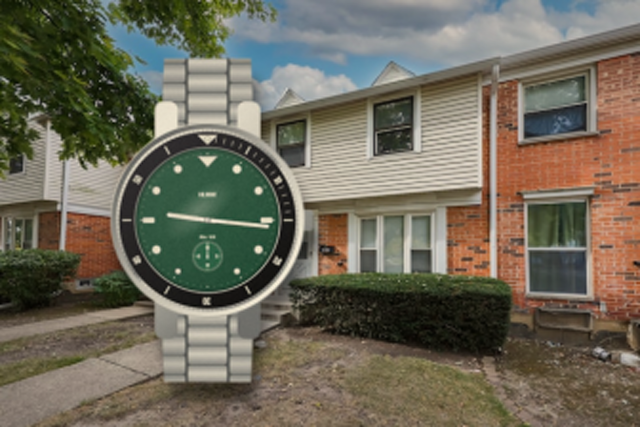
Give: 9h16
